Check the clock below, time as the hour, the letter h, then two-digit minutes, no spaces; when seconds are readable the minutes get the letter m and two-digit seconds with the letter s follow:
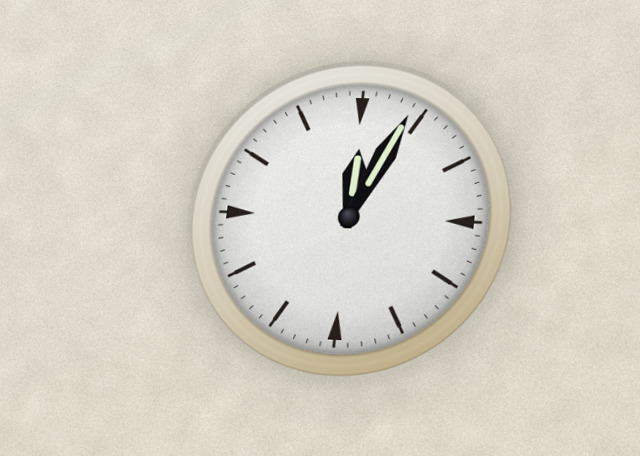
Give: 12h04
